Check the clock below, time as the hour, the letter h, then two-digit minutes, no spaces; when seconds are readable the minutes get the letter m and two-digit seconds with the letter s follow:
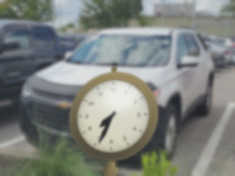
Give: 7h34
